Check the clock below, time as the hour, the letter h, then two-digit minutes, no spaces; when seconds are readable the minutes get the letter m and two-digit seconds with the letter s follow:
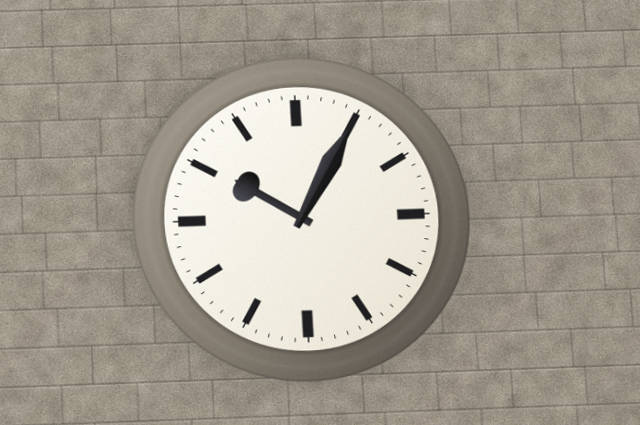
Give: 10h05
